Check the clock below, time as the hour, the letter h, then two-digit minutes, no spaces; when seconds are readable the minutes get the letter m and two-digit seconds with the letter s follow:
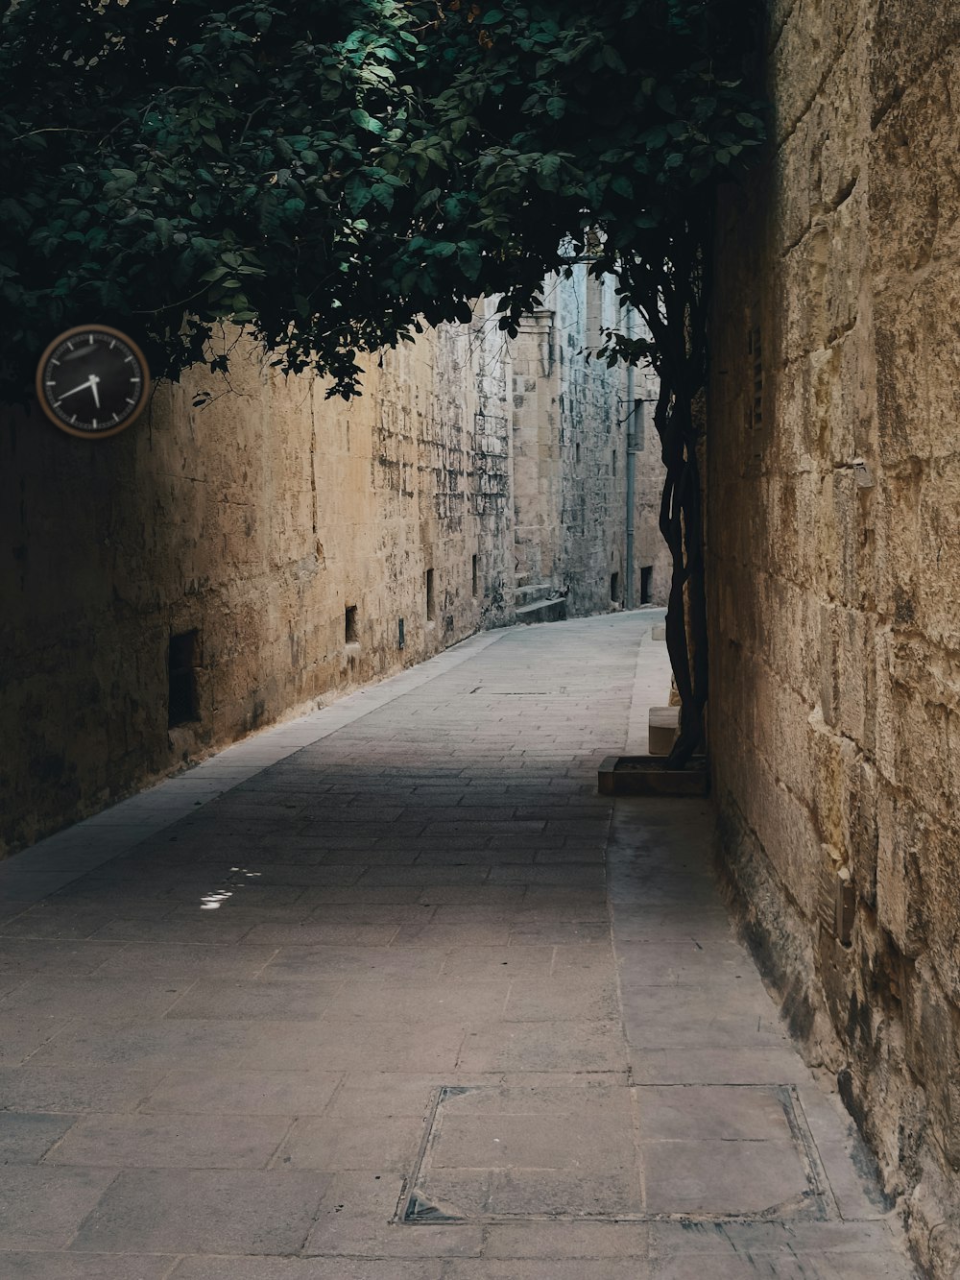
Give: 5h41
